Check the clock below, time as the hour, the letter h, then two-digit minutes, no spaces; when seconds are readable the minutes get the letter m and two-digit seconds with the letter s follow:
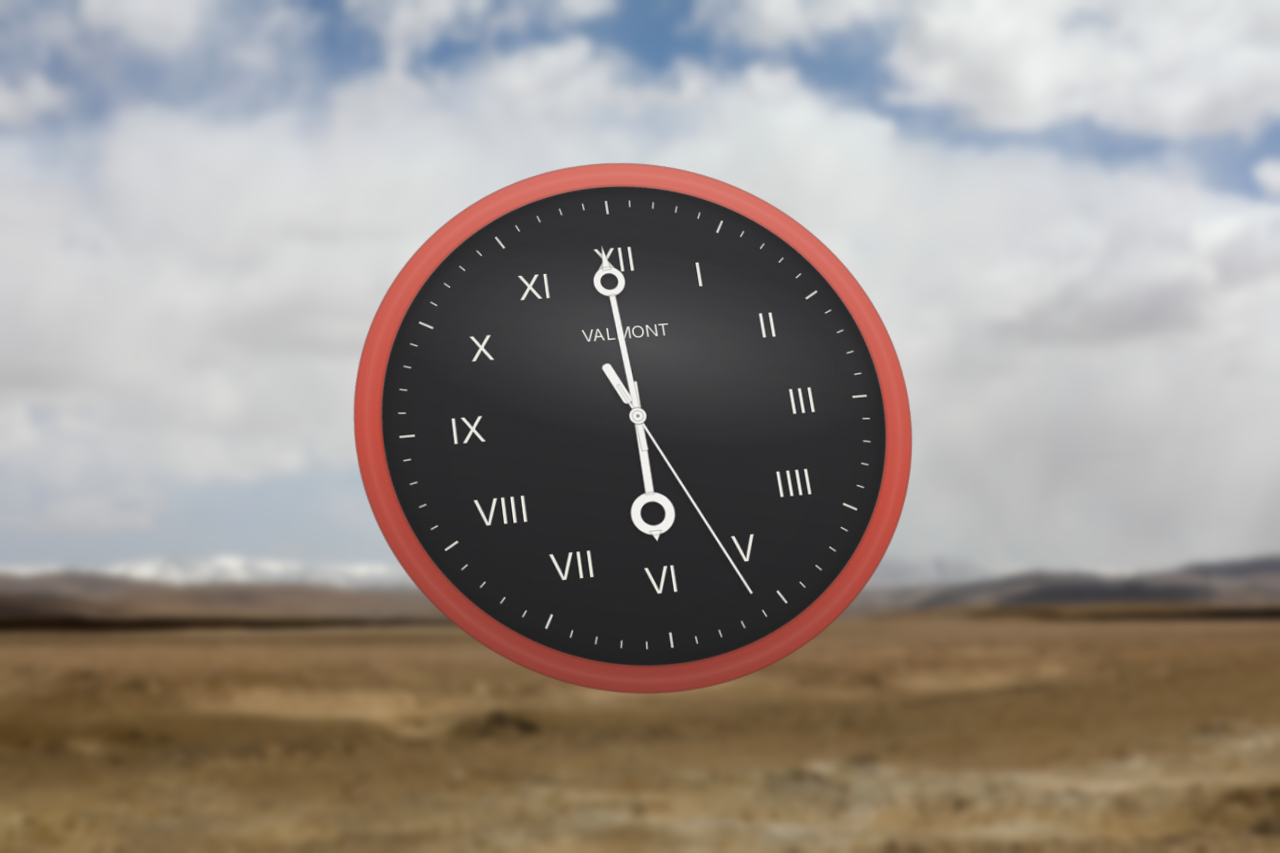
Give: 5h59m26s
